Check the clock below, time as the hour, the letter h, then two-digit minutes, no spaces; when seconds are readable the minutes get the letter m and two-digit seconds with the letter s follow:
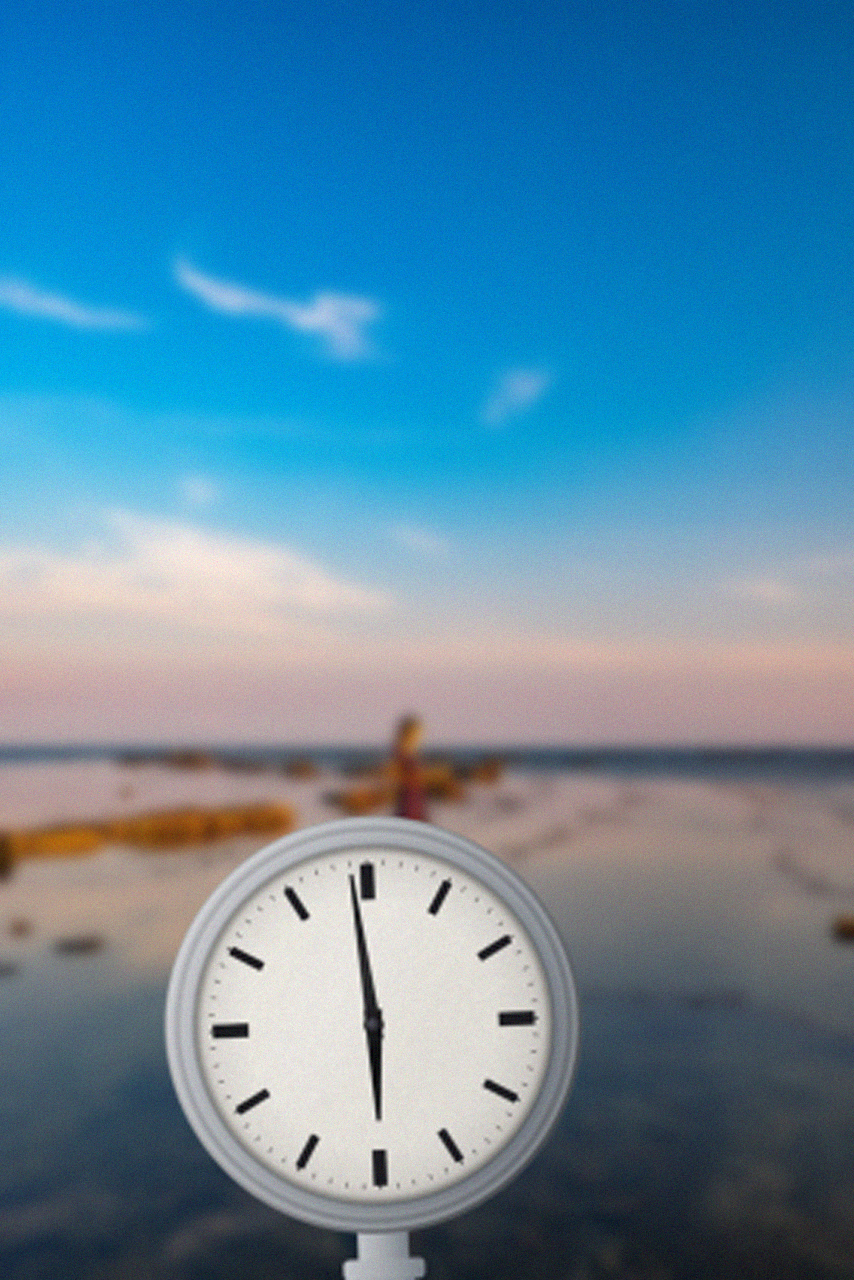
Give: 5h59
